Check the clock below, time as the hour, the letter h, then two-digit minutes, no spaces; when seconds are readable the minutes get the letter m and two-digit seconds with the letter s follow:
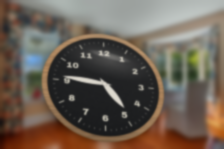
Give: 4h46
